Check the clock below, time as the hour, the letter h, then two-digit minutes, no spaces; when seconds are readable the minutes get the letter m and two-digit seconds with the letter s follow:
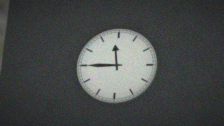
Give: 11h45
